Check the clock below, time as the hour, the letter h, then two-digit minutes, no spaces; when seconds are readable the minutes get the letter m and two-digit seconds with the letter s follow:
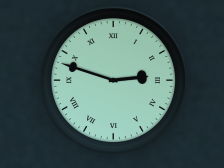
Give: 2h48
